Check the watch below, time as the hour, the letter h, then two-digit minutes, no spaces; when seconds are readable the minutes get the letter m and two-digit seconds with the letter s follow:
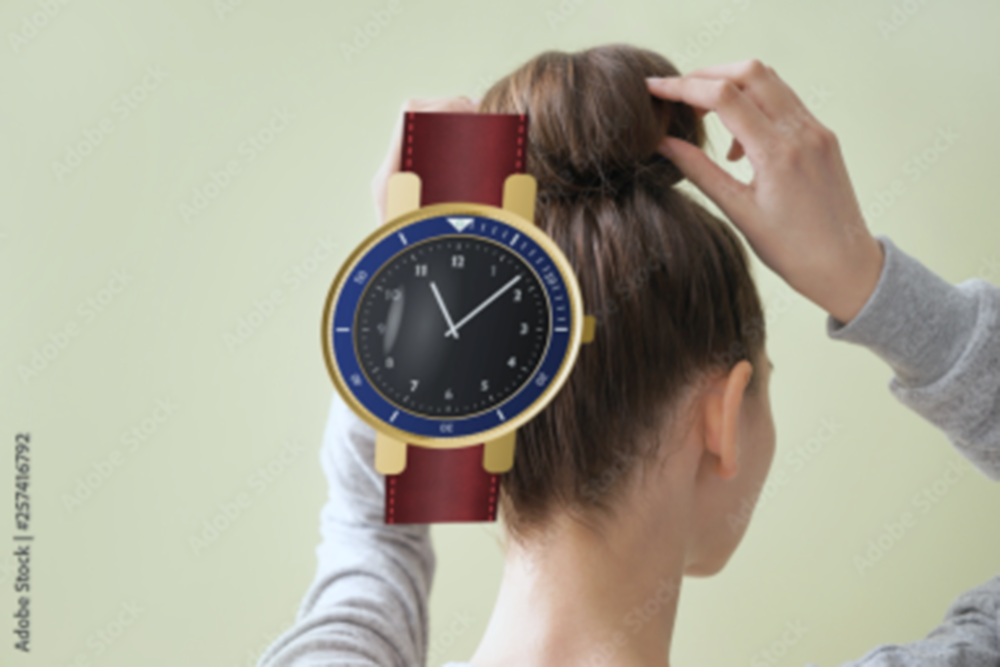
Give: 11h08
